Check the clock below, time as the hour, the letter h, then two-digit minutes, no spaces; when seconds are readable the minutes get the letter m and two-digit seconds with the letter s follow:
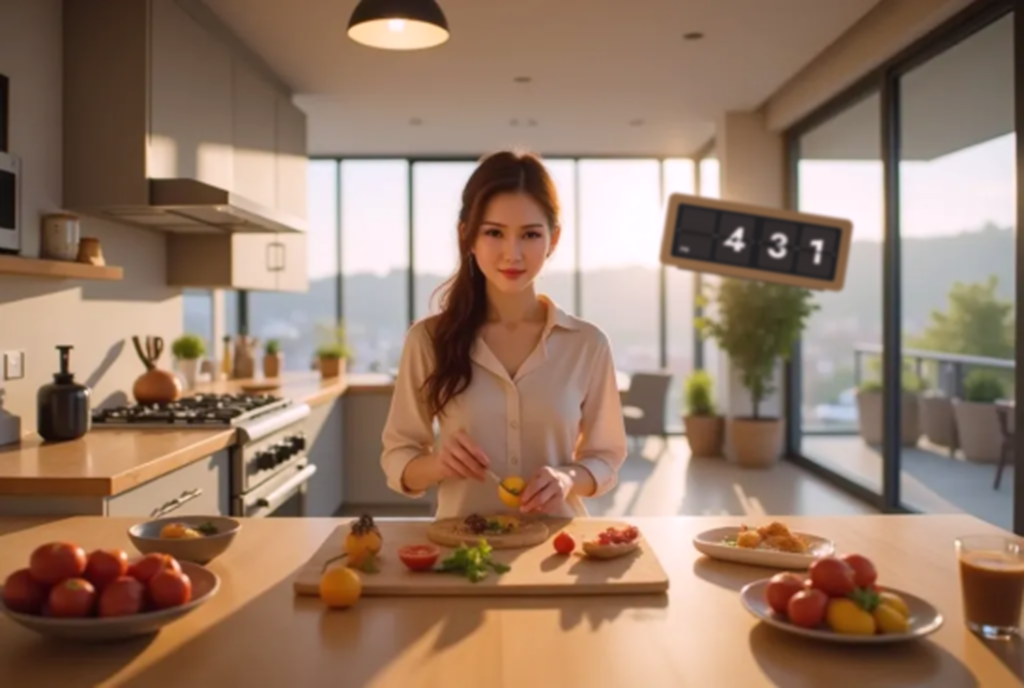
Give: 4h31
